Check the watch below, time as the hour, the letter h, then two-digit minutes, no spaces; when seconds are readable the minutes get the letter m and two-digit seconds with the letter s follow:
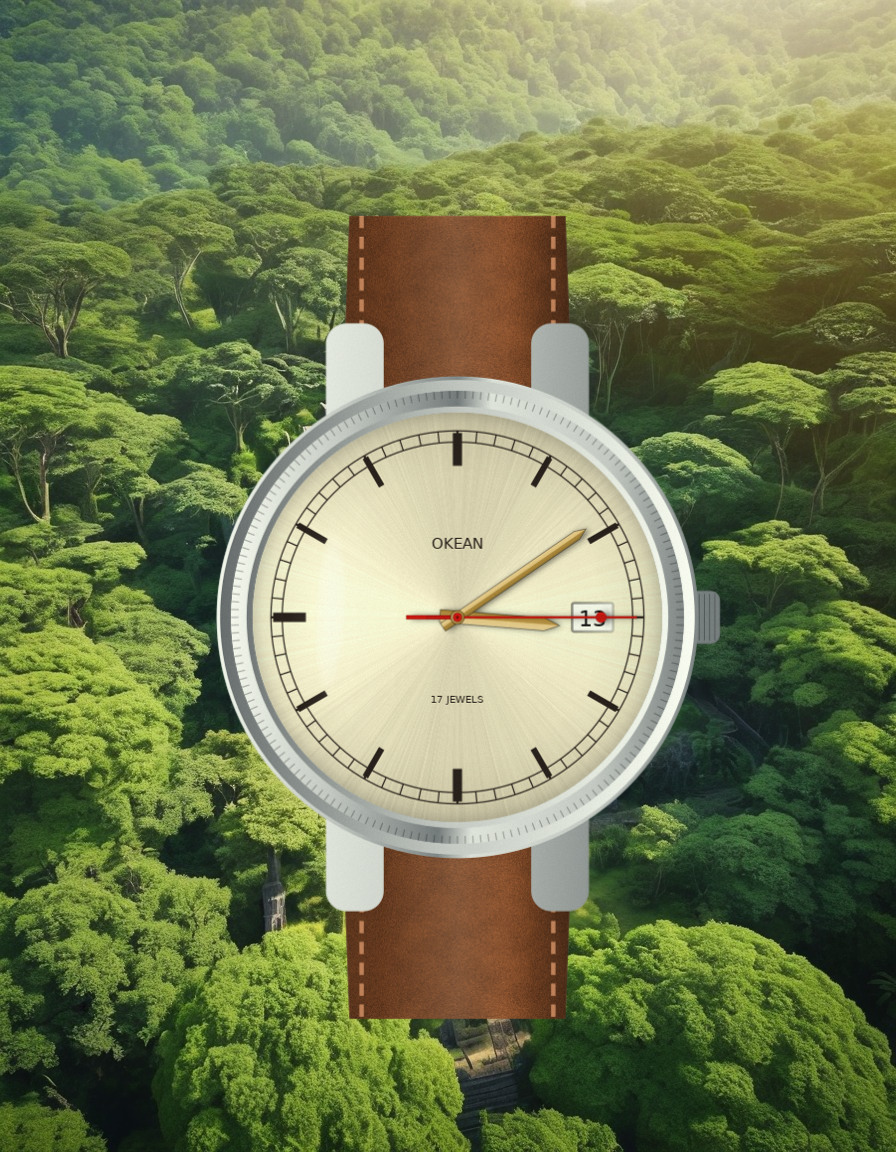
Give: 3h09m15s
